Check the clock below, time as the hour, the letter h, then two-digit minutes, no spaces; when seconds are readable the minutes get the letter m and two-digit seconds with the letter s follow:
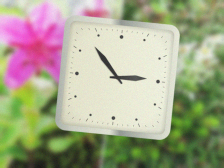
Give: 2h53
